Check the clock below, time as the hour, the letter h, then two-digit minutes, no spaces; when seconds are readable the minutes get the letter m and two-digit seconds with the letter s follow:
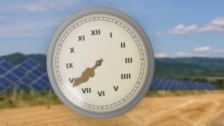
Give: 7h39
